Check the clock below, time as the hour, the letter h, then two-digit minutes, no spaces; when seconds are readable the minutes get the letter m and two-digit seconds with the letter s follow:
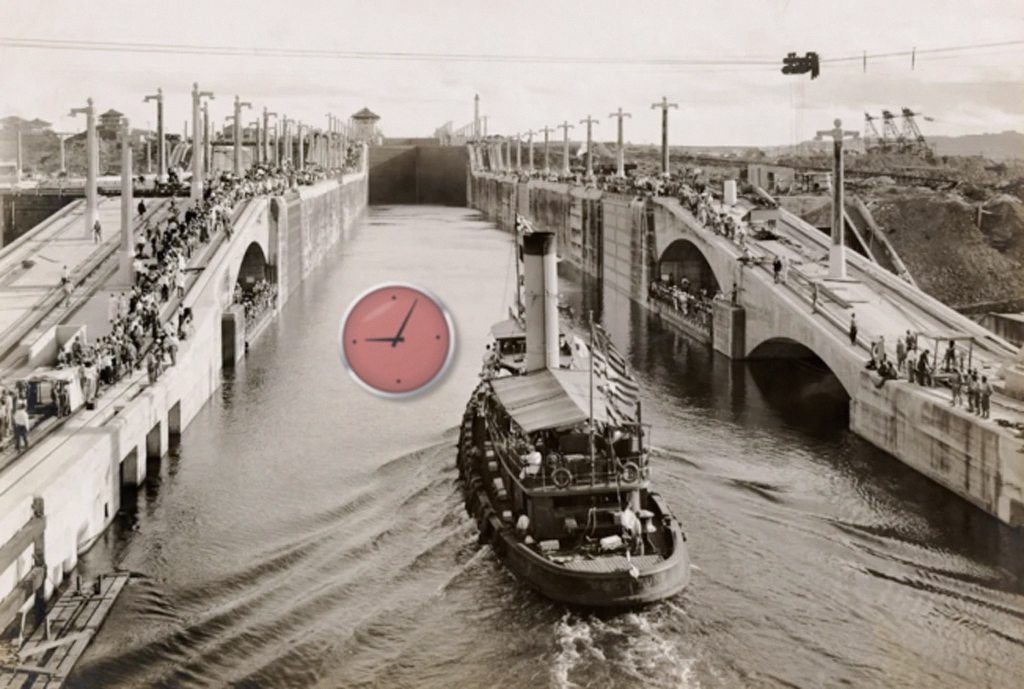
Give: 9h05
